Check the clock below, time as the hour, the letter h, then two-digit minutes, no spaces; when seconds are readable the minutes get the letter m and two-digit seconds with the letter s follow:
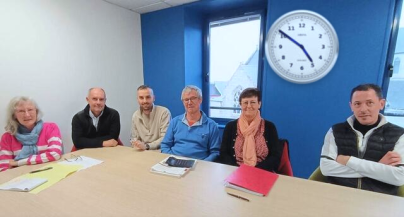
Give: 4h51
